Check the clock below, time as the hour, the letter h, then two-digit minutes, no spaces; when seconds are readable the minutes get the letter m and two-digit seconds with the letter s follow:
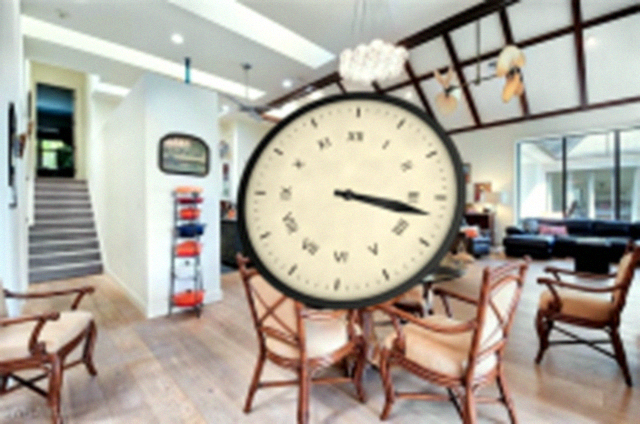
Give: 3h17
